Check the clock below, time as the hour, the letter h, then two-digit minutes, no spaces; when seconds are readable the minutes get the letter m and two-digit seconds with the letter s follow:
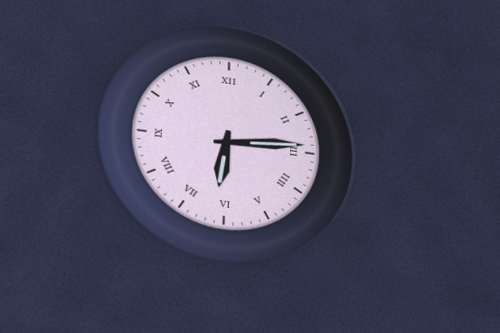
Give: 6h14
